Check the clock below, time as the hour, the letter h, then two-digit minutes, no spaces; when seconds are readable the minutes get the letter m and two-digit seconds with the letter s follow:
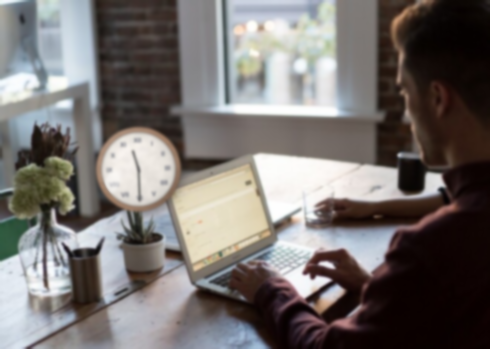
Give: 11h30
